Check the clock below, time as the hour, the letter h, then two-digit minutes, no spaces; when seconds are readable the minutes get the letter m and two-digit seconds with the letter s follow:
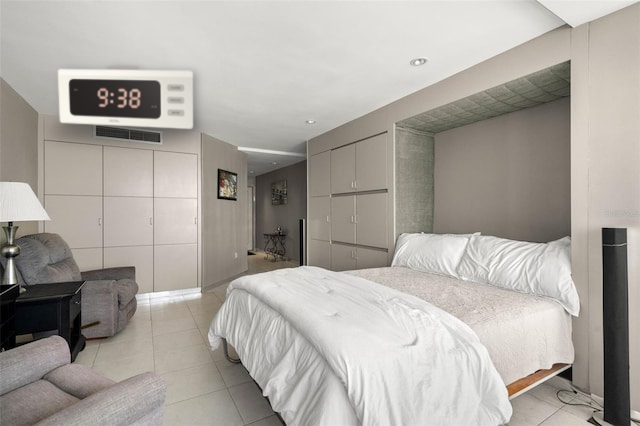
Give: 9h38
